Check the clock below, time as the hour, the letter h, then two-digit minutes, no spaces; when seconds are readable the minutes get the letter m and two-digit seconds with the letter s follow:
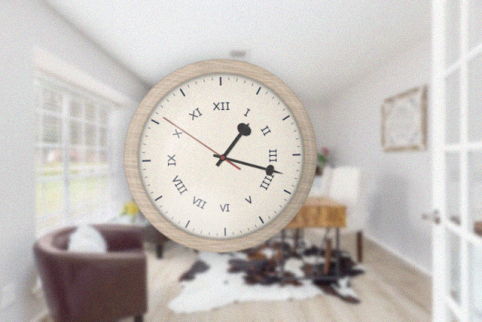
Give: 1h17m51s
